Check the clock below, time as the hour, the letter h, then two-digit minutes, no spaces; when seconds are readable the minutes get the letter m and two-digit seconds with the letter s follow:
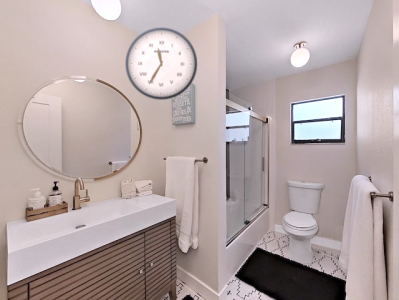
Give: 11h35
